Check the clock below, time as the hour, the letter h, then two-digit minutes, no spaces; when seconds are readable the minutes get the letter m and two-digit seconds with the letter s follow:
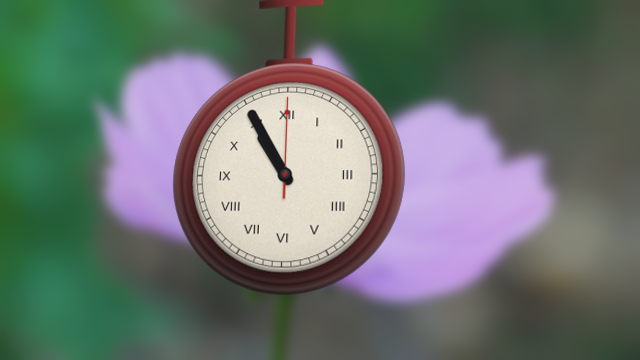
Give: 10h55m00s
